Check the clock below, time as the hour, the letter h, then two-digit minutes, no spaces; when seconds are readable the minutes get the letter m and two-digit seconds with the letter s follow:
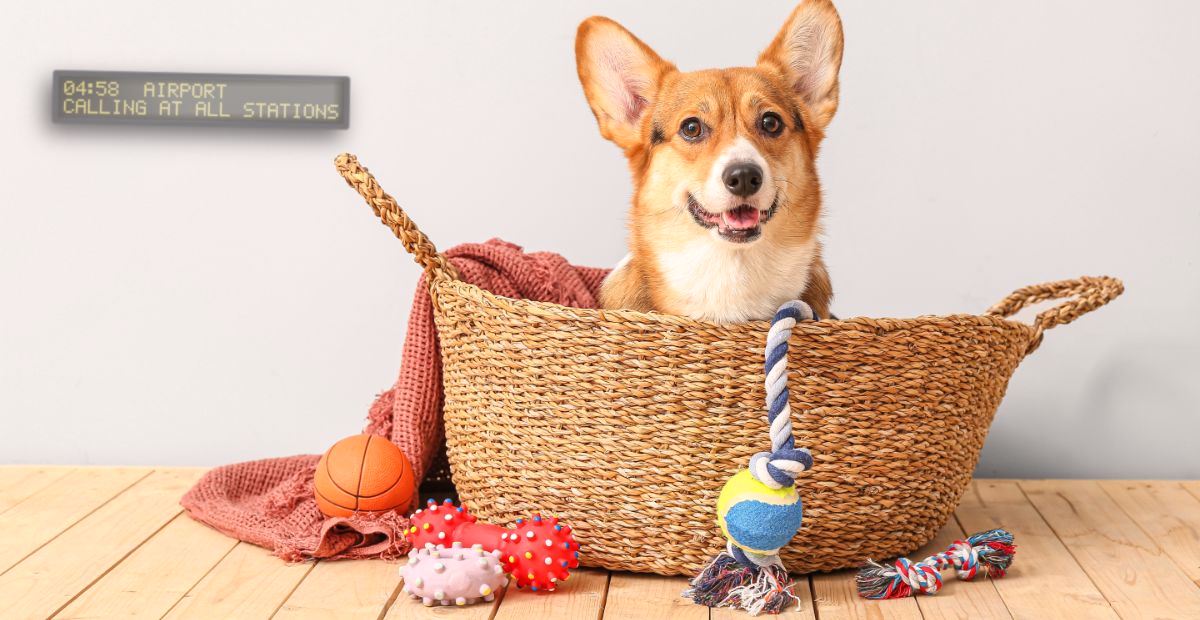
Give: 4h58
